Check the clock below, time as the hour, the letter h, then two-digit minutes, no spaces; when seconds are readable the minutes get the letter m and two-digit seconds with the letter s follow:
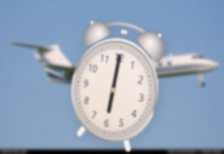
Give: 6h00
